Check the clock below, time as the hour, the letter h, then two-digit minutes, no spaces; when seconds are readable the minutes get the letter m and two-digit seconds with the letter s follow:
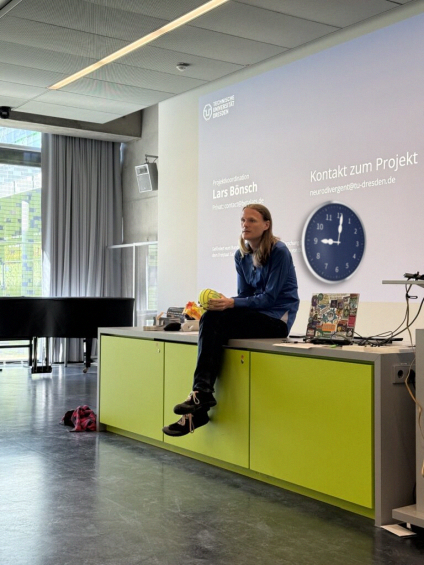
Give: 9h01
